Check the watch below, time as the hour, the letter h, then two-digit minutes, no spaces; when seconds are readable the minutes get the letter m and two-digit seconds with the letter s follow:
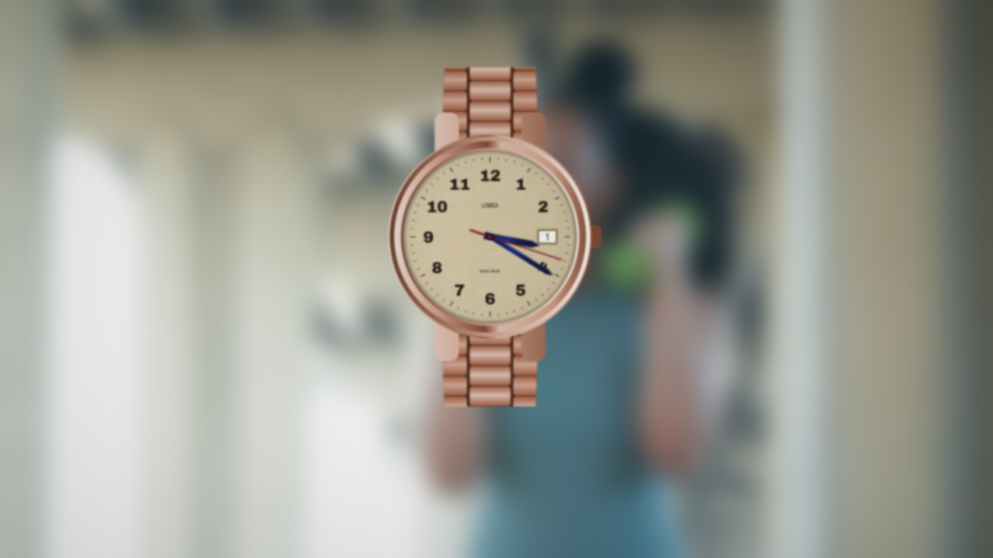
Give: 3h20m18s
